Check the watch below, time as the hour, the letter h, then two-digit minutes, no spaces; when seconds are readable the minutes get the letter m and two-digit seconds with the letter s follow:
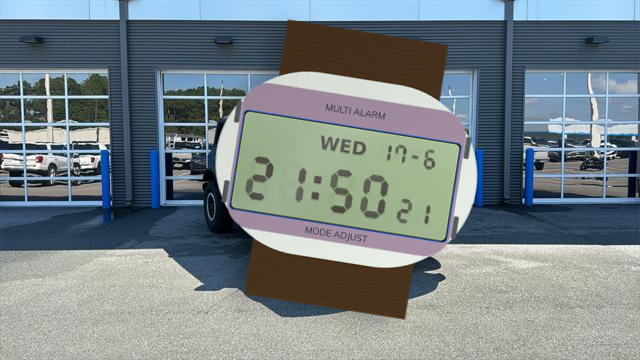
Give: 21h50m21s
